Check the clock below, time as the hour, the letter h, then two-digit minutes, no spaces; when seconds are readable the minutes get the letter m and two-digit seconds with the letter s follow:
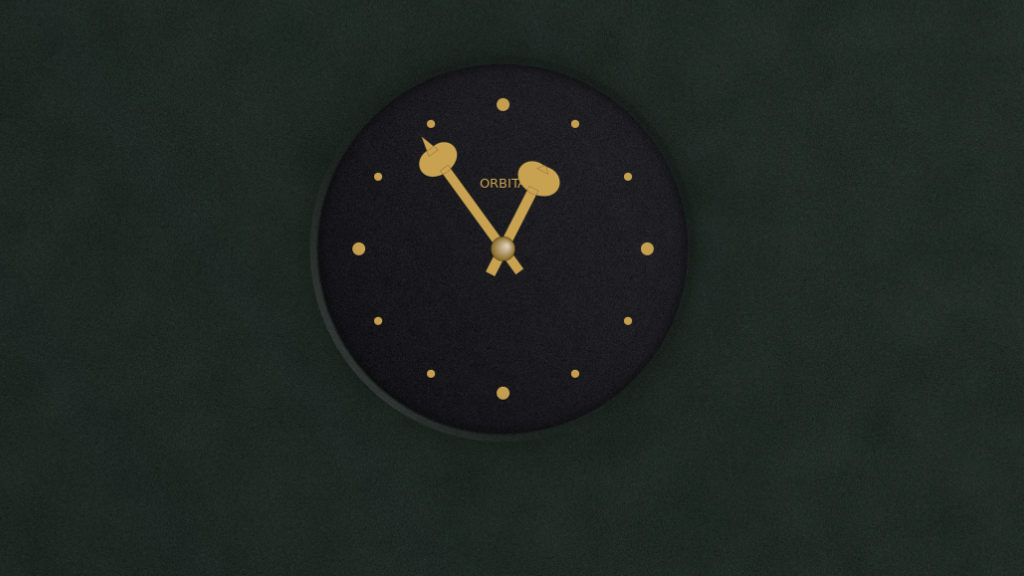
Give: 12h54
